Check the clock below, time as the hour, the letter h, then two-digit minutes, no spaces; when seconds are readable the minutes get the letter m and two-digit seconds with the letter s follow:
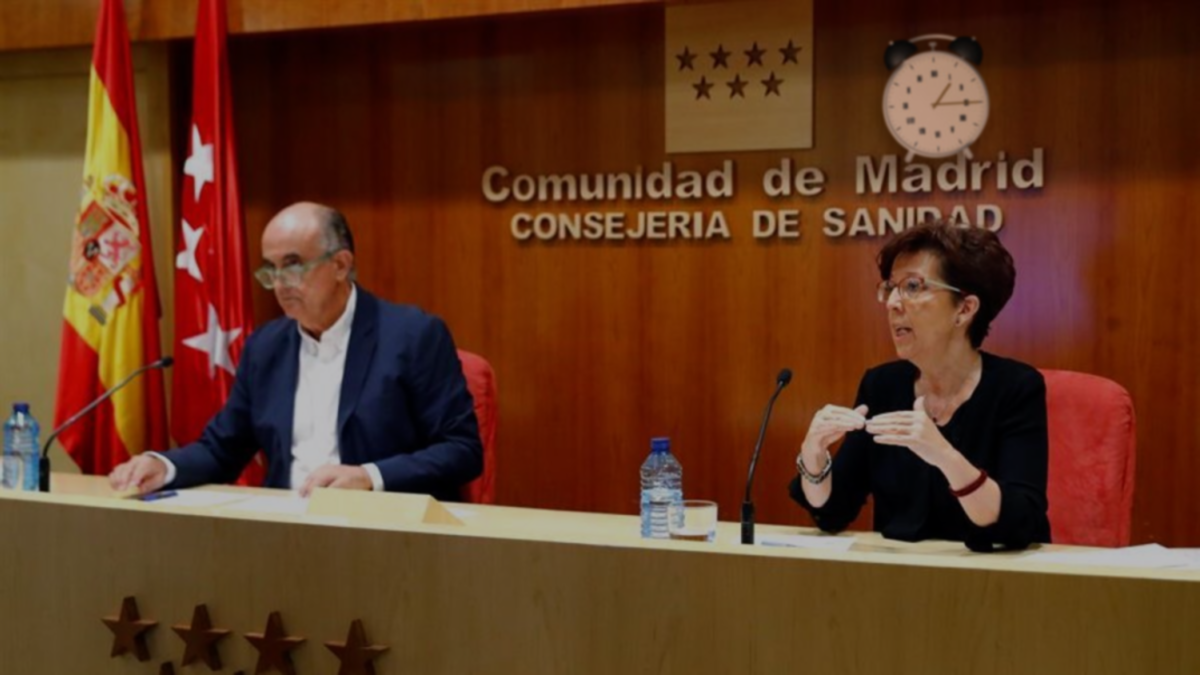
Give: 1h15
